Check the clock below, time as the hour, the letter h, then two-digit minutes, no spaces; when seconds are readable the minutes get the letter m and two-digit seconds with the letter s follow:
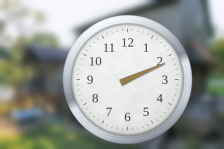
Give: 2h11
